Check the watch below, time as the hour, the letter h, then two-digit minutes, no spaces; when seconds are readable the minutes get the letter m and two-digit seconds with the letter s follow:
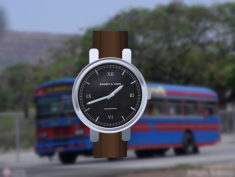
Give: 1h42
